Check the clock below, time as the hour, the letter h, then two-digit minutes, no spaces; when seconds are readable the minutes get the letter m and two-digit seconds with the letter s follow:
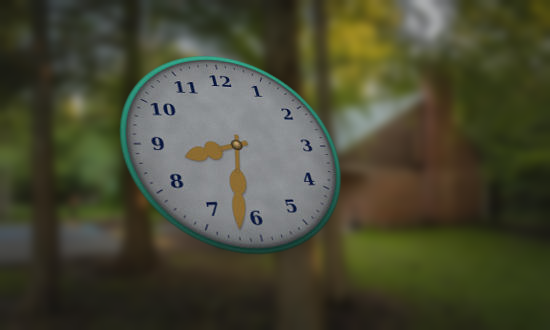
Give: 8h32
